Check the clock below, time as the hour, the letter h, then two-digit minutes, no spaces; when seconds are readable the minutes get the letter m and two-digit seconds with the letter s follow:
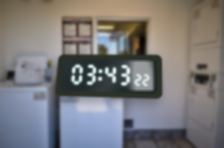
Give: 3h43m22s
